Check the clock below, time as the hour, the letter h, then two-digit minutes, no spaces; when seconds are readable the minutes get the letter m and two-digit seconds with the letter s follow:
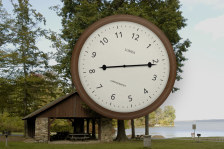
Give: 8h11
